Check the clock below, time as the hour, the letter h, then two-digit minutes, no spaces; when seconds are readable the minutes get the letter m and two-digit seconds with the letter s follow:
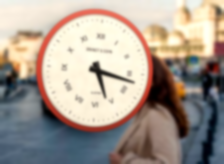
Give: 5h17
